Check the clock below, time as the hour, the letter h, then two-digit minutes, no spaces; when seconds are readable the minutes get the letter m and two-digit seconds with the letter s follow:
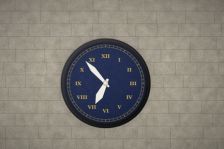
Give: 6h53
